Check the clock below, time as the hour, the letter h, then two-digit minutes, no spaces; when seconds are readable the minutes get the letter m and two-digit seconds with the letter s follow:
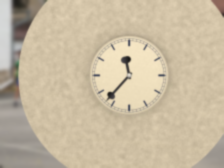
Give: 11h37
